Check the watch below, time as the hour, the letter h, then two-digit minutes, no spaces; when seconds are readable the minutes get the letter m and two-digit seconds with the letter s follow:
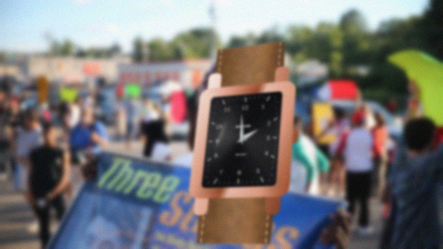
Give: 1h59
